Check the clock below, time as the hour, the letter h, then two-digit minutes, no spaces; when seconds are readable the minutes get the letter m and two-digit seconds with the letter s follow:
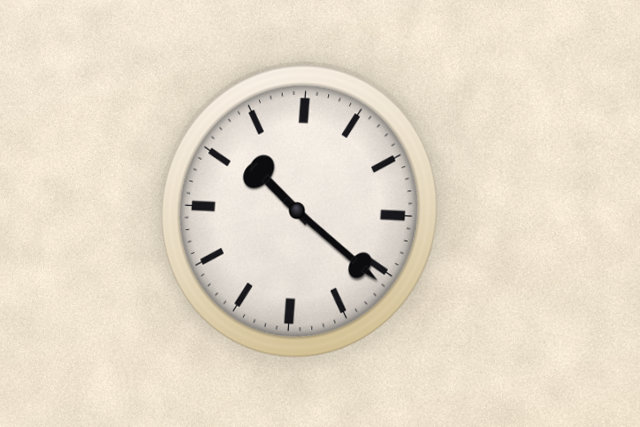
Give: 10h21
